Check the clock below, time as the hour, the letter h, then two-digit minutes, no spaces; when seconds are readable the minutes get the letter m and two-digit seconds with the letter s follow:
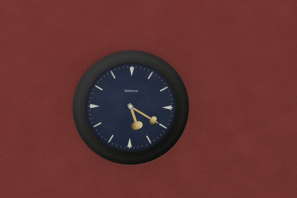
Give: 5h20
